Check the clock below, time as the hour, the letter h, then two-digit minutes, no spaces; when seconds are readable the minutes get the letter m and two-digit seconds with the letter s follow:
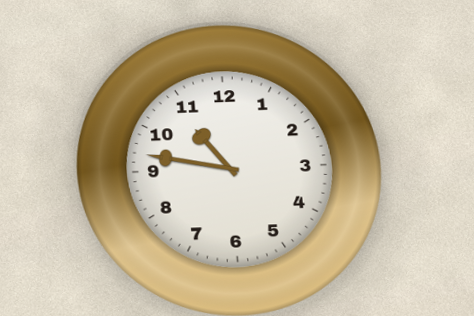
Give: 10h47
